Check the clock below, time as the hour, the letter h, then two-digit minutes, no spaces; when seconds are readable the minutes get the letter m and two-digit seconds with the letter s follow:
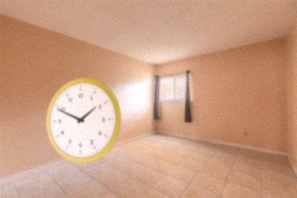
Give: 1h49
